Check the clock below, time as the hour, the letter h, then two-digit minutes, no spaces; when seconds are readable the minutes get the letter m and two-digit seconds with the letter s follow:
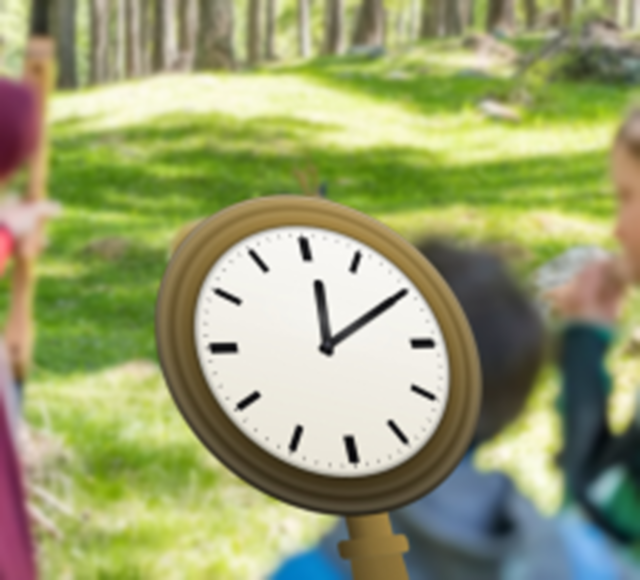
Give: 12h10
